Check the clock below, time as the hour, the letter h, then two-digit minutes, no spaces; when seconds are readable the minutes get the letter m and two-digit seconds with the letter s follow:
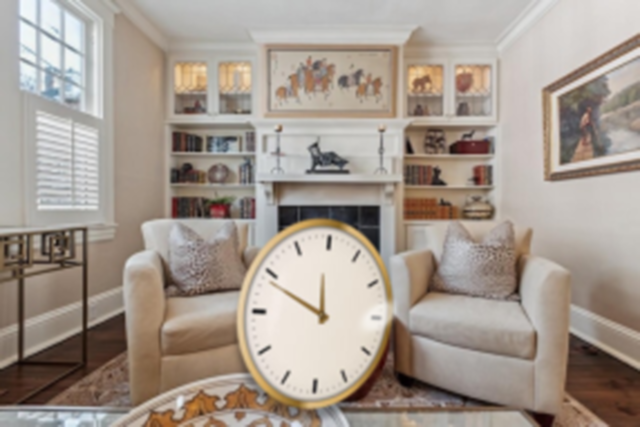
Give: 11h49
